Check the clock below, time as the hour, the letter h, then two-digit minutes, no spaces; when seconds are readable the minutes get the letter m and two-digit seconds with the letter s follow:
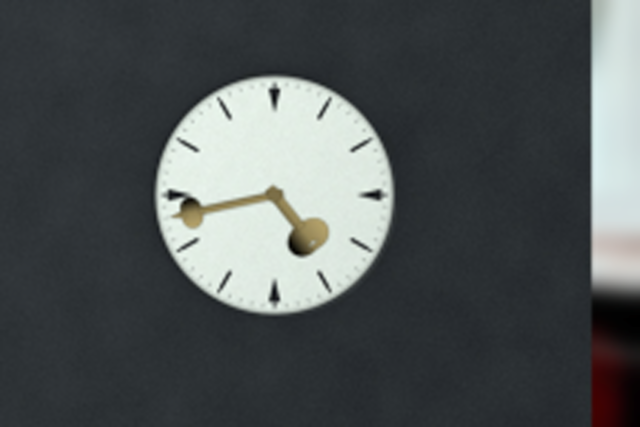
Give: 4h43
